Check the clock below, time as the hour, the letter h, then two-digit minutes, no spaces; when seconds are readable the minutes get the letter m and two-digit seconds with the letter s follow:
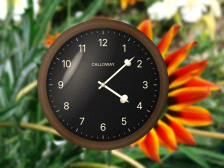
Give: 4h08
